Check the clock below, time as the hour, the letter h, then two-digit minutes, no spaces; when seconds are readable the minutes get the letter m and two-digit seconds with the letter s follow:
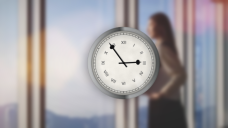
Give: 2h54
